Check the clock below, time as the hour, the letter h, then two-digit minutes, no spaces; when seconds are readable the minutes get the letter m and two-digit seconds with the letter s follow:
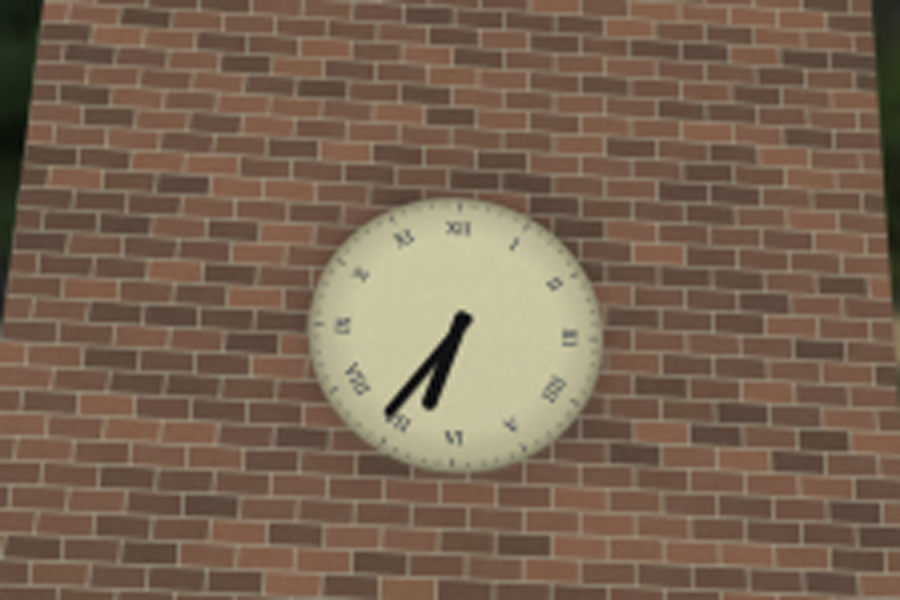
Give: 6h36
